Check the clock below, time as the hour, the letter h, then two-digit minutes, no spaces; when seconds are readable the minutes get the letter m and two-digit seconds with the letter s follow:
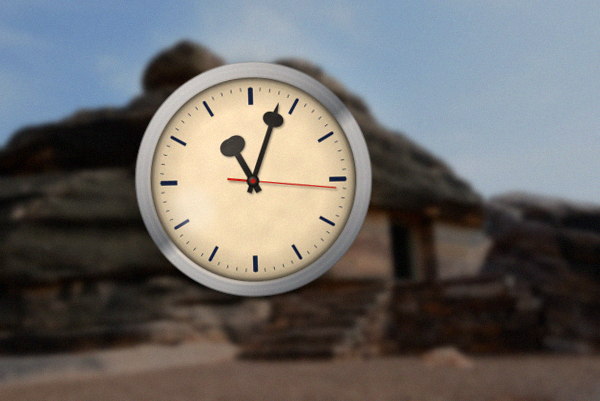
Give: 11h03m16s
